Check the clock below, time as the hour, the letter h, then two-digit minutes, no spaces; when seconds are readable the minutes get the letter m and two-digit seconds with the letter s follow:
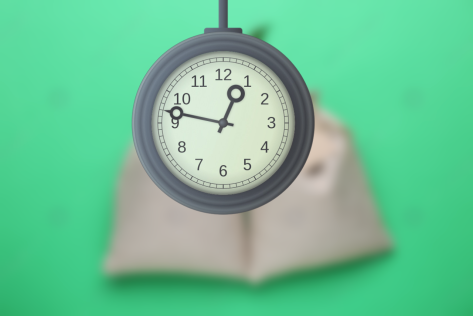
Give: 12h47
